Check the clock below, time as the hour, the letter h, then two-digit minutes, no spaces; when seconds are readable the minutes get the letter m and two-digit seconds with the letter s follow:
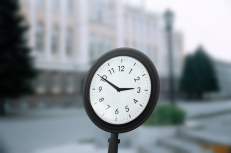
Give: 2h50
